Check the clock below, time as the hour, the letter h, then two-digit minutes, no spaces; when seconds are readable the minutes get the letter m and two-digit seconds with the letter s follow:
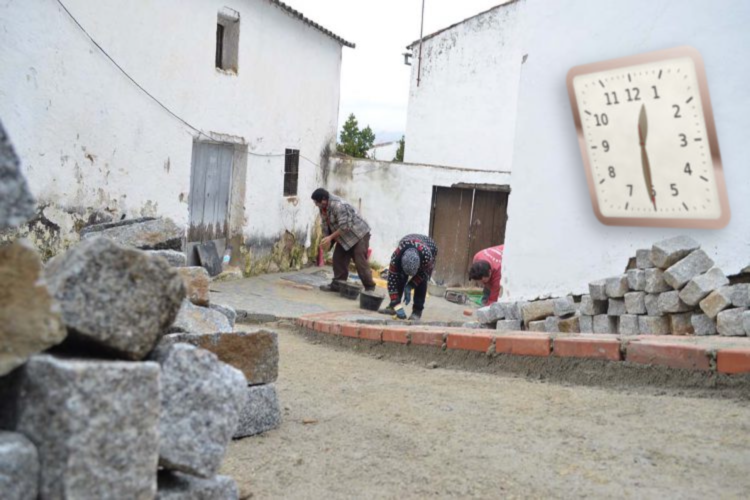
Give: 12h30m30s
